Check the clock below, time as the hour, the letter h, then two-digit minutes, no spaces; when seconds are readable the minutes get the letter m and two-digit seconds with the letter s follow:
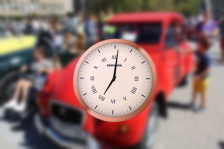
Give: 7h01
